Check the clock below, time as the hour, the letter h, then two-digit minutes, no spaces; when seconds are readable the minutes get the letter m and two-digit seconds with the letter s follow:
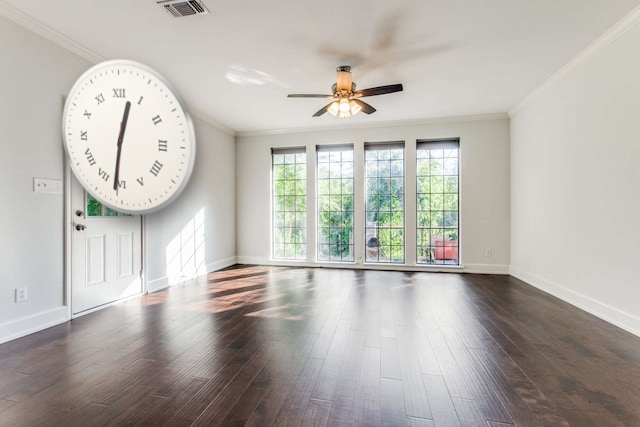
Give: 12h31m31s
